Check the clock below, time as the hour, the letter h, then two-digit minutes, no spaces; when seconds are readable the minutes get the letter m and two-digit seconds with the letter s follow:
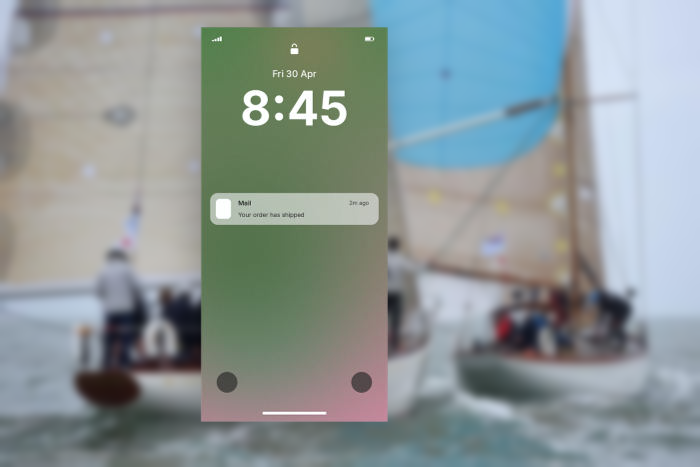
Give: 8h45
